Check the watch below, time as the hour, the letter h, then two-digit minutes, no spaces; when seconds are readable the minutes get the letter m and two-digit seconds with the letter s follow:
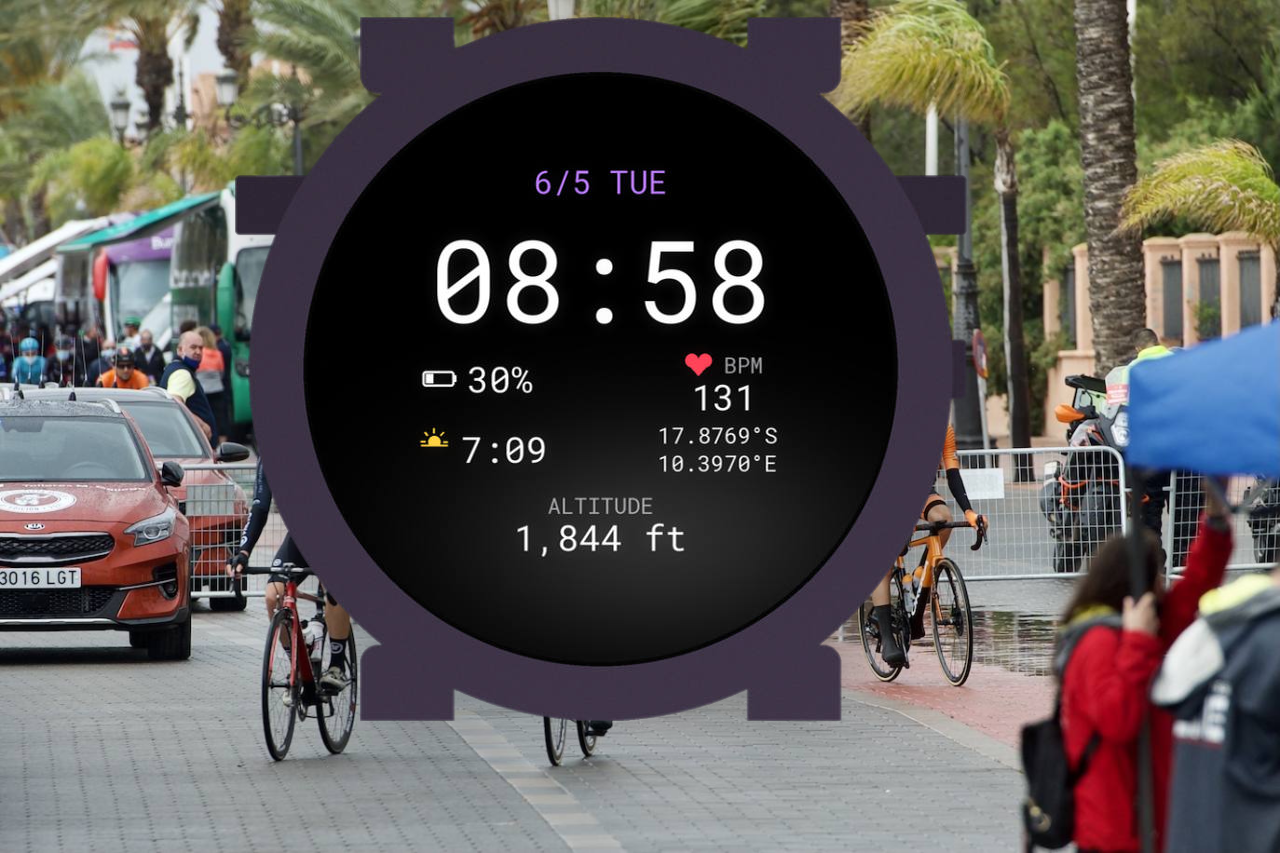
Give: 8h58
